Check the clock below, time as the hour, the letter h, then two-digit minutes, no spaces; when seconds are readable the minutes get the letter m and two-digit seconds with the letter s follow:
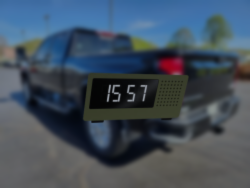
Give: 15h57
